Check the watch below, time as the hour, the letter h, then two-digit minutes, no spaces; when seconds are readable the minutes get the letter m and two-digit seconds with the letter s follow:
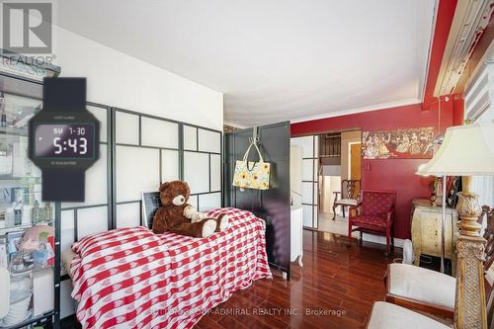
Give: 5h43
